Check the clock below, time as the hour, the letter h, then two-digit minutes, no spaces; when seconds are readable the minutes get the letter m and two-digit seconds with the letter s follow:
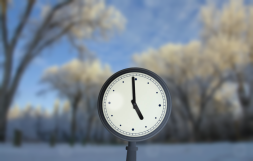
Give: 4h59
